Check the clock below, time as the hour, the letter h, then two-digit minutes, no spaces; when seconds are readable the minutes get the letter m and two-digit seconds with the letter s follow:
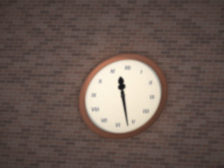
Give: 11h27
